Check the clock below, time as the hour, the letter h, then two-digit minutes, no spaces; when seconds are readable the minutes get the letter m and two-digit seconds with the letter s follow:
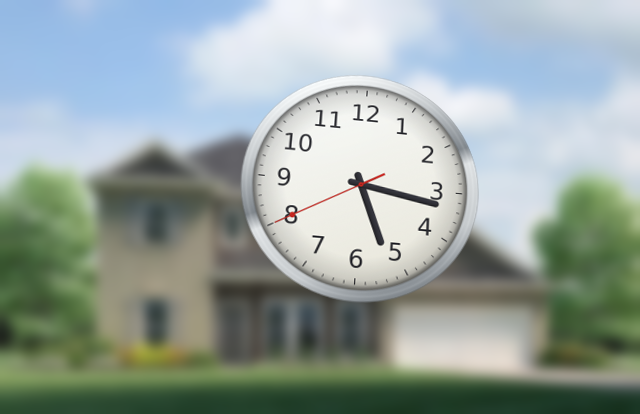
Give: 5h16m40s
